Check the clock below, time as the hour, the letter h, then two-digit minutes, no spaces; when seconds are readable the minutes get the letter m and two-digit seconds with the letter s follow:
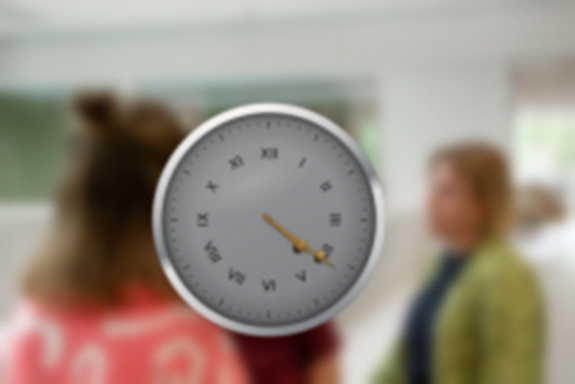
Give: 4h21
